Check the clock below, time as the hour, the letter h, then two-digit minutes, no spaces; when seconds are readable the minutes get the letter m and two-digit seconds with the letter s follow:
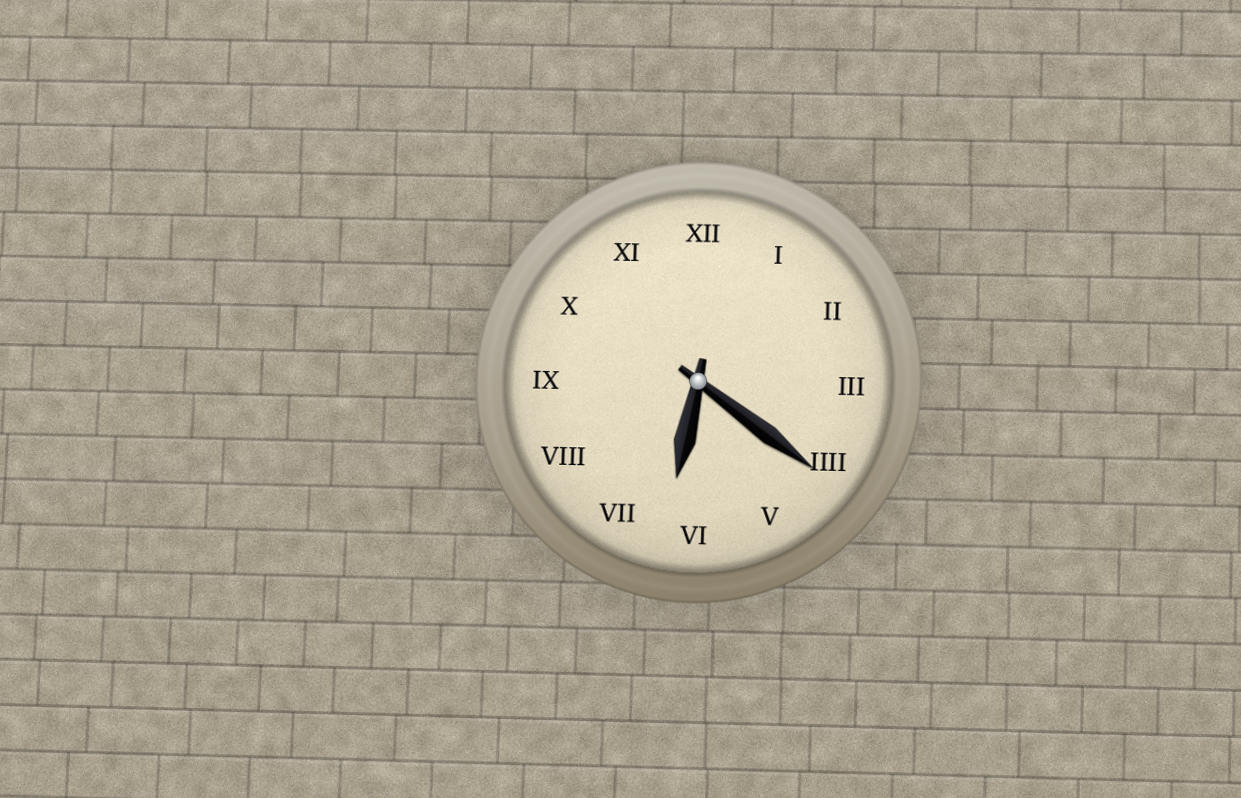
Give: 6h21
